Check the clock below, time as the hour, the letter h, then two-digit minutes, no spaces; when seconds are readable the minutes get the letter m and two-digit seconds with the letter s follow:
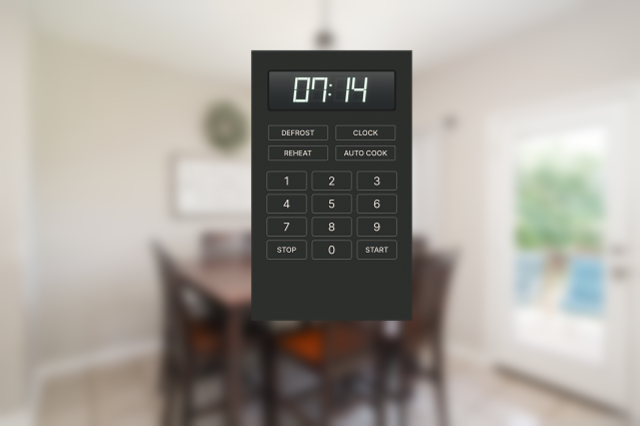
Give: 7h14
